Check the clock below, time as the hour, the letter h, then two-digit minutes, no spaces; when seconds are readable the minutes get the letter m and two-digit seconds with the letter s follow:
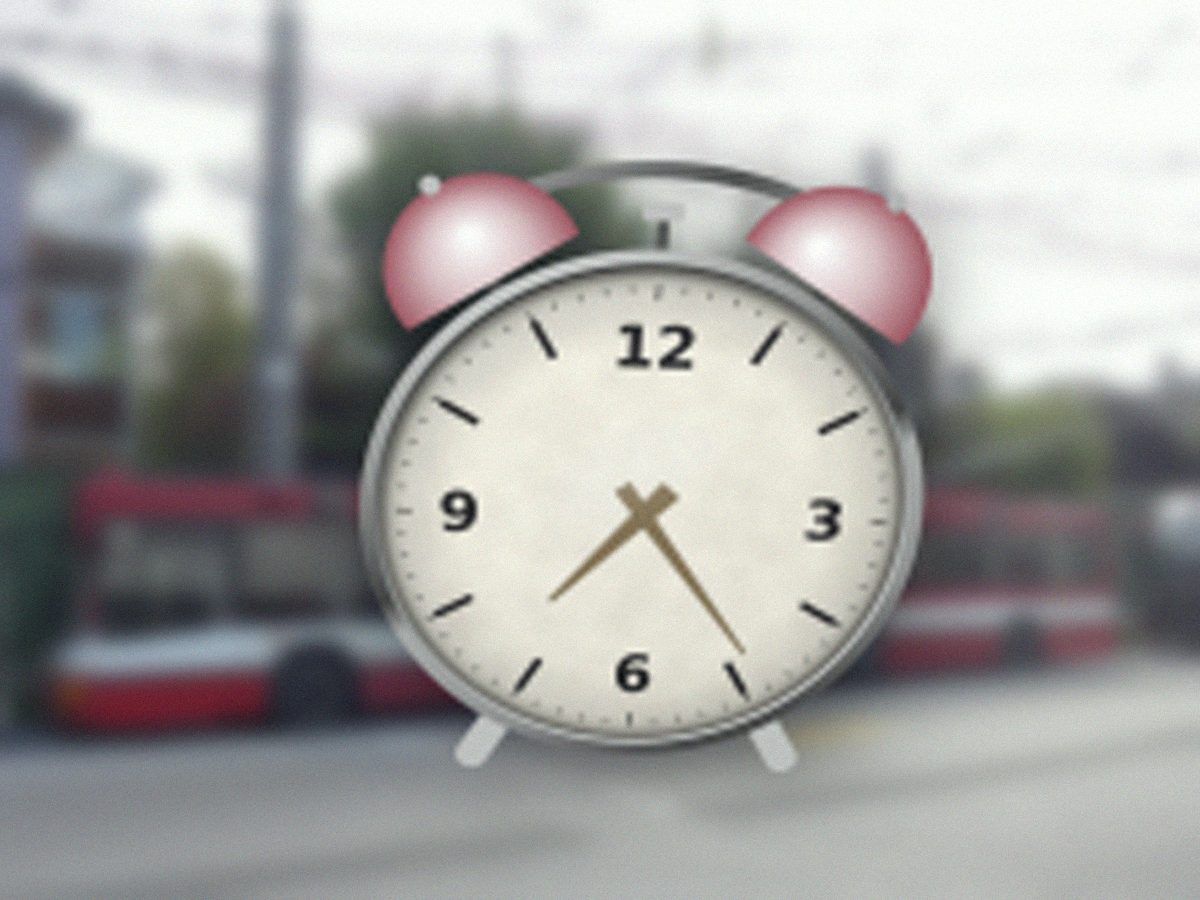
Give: 7h24
